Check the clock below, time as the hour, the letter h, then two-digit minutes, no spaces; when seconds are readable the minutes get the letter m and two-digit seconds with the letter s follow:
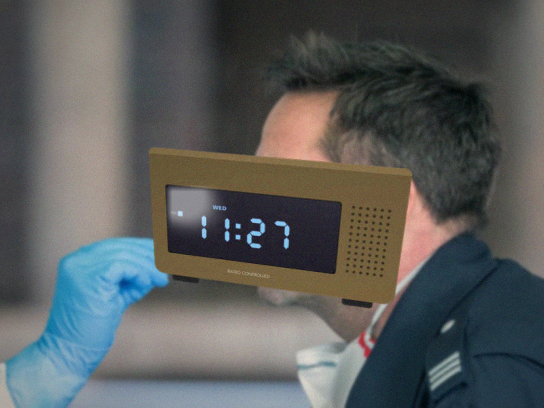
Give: 11h27
